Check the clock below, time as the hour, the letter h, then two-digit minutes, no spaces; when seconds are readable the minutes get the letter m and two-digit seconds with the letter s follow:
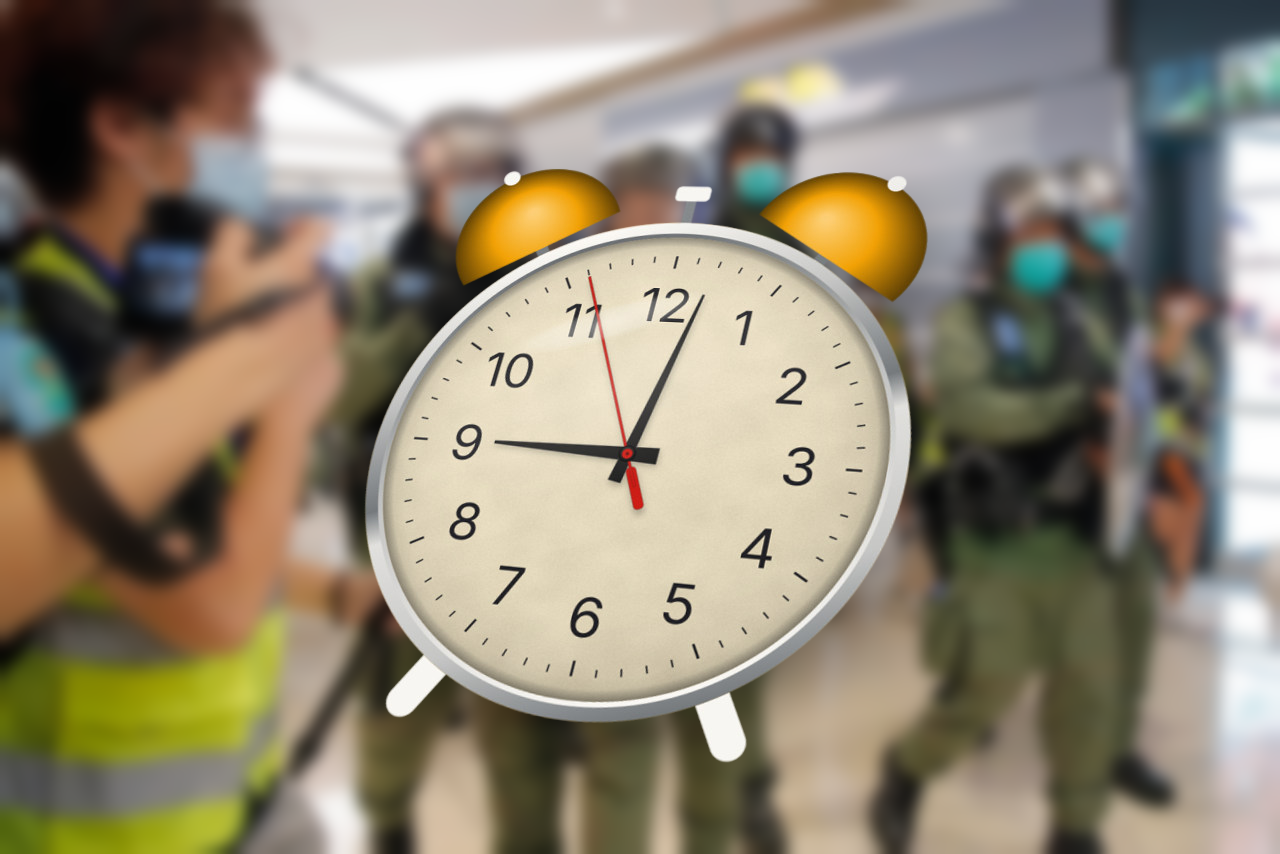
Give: 9h01m56s
